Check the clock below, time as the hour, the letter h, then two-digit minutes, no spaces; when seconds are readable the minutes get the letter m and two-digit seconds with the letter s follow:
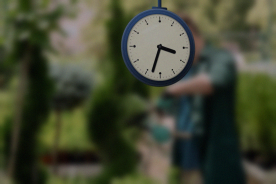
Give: 3h33
